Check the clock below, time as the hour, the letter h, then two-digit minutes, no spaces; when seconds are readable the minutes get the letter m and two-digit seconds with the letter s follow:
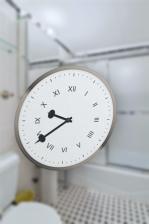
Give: 9h39
